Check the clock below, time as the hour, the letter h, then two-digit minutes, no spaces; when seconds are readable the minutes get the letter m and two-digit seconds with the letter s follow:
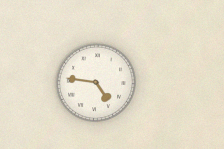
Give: 4h46
